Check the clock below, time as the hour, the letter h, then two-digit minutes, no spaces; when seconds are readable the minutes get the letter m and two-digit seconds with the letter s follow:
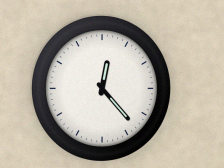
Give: 12h23
